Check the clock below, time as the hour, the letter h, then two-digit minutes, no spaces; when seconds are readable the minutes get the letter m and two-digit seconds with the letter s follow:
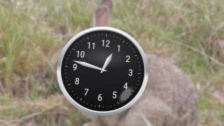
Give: 12h47
